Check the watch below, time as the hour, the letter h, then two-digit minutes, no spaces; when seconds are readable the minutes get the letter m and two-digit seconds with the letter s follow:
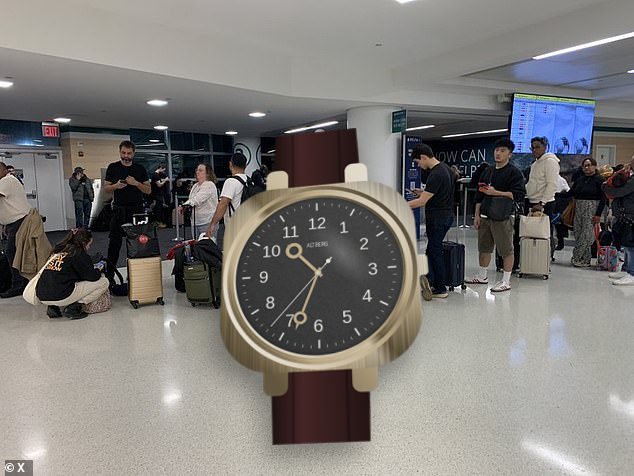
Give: 10h33m37s
